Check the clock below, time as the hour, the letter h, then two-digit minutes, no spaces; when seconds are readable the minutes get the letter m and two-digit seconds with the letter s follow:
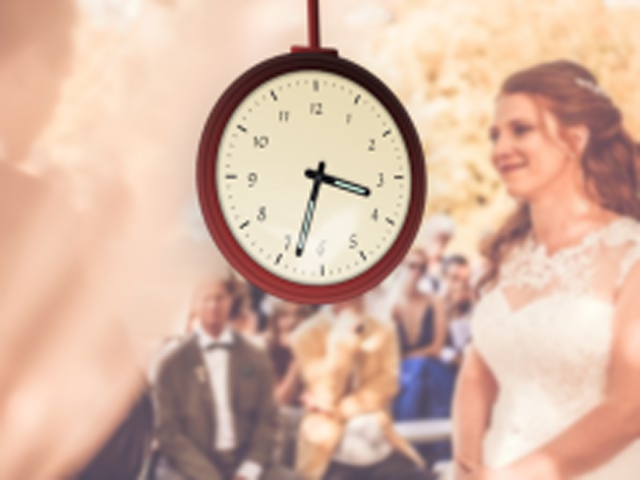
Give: 3h33
